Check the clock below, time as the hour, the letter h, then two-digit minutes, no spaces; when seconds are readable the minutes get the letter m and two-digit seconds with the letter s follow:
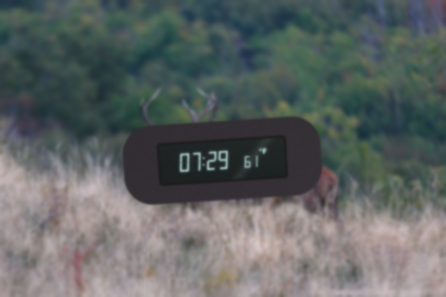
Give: 7h29
